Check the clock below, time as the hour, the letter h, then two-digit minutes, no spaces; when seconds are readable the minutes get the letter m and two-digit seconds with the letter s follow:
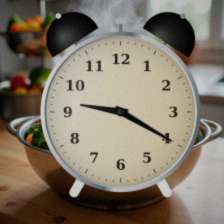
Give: 9h20
